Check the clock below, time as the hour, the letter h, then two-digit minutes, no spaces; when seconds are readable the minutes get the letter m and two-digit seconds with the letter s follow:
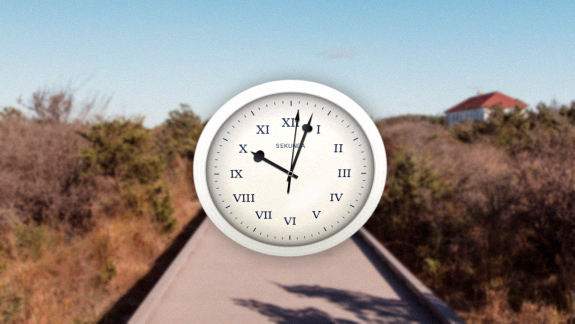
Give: 10h03m01s
